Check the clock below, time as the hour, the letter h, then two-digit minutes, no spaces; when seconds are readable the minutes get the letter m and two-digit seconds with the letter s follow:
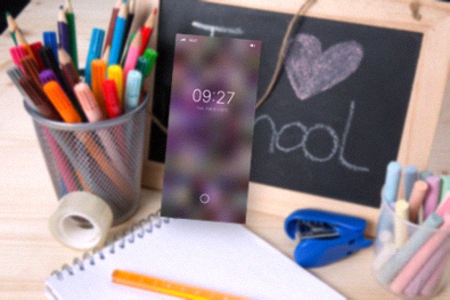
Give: 9h27
